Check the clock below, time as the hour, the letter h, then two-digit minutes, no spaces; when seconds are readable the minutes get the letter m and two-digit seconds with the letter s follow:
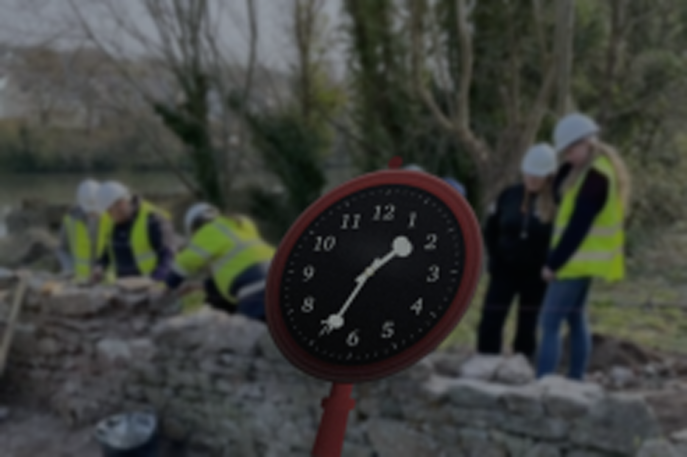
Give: 1h34
